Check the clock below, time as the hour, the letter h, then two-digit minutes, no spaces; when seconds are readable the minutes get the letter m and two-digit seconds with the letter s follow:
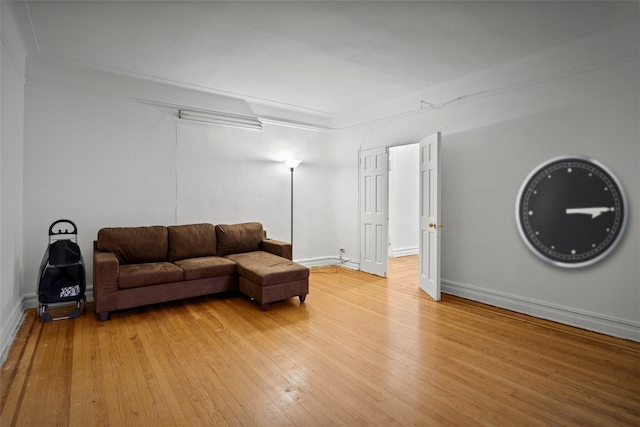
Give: 3h15
